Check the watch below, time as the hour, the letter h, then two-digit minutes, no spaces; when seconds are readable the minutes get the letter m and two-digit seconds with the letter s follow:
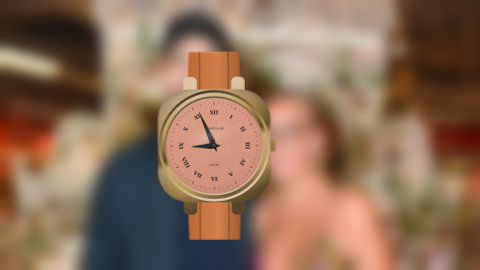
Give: 8h56
